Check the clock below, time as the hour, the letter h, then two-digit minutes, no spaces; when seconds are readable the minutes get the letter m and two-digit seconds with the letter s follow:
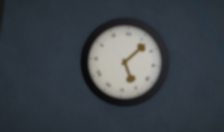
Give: 5h07
